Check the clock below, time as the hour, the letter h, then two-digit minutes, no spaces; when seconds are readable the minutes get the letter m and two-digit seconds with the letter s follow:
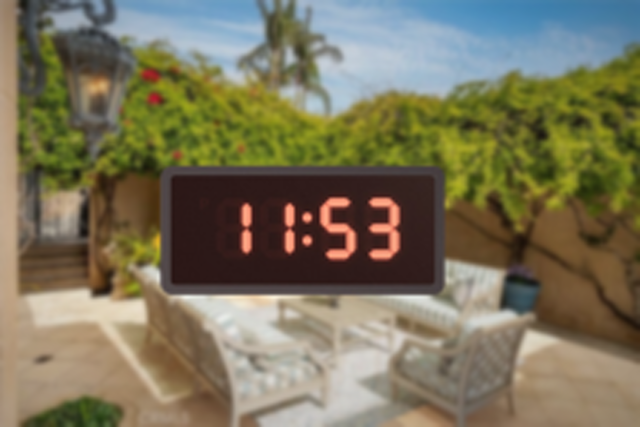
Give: 11h53
